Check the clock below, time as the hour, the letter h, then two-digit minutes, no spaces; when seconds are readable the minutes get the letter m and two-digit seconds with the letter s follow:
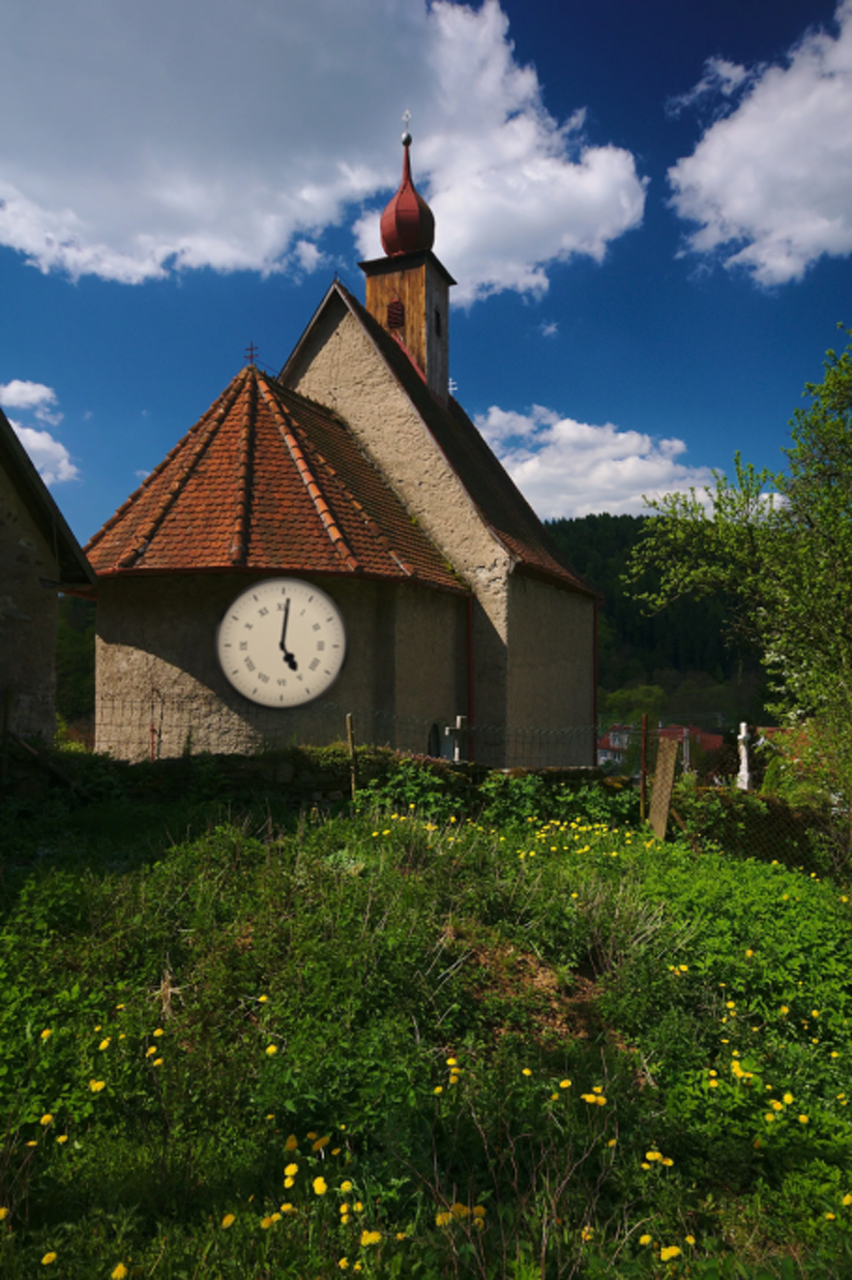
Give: 5h01
